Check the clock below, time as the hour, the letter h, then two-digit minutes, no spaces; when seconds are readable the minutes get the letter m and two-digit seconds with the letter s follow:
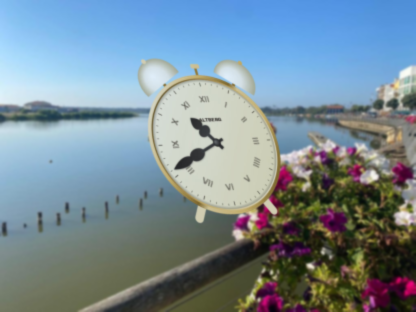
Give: 10h41
